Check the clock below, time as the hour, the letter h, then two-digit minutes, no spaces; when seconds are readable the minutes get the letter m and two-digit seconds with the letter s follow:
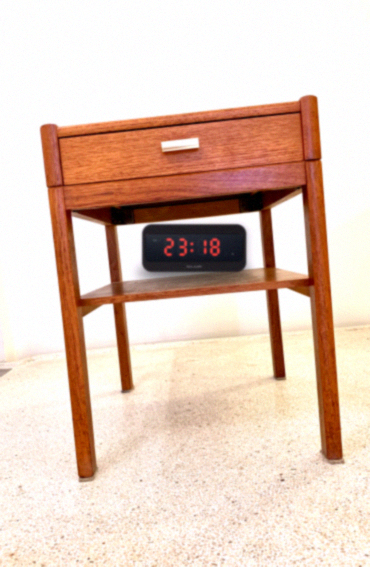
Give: 23h18
